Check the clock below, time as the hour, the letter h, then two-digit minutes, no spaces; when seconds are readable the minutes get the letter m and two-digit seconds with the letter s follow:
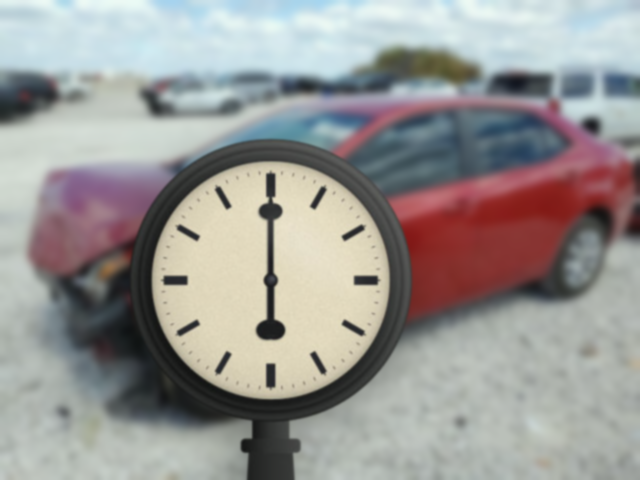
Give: 6h00
